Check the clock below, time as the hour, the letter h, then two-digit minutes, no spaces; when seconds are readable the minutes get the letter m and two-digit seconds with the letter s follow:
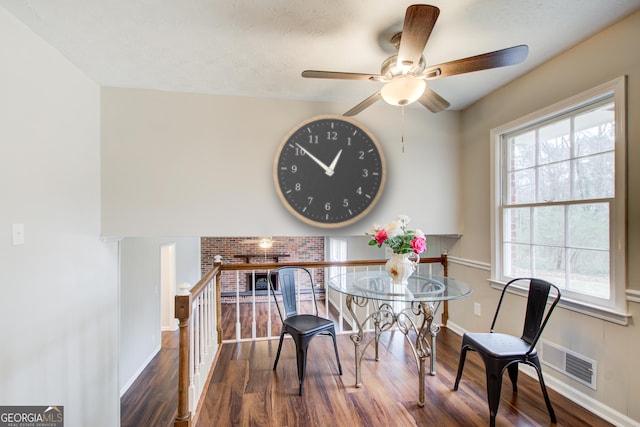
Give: 12h51
